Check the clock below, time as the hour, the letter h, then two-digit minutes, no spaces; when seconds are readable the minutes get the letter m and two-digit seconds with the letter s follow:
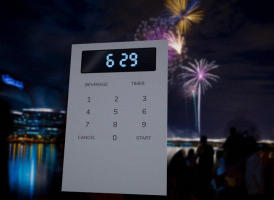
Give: 6h29
